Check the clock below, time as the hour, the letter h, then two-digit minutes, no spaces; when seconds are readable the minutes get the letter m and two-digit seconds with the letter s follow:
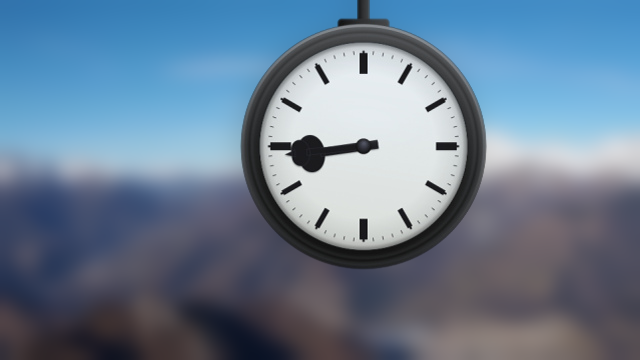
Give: 8h44
